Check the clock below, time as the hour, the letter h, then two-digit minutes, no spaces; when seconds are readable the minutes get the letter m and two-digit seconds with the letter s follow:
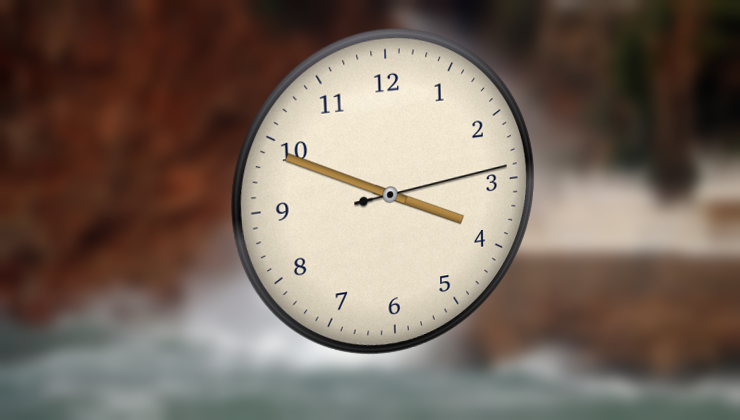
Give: 3h49m14s
